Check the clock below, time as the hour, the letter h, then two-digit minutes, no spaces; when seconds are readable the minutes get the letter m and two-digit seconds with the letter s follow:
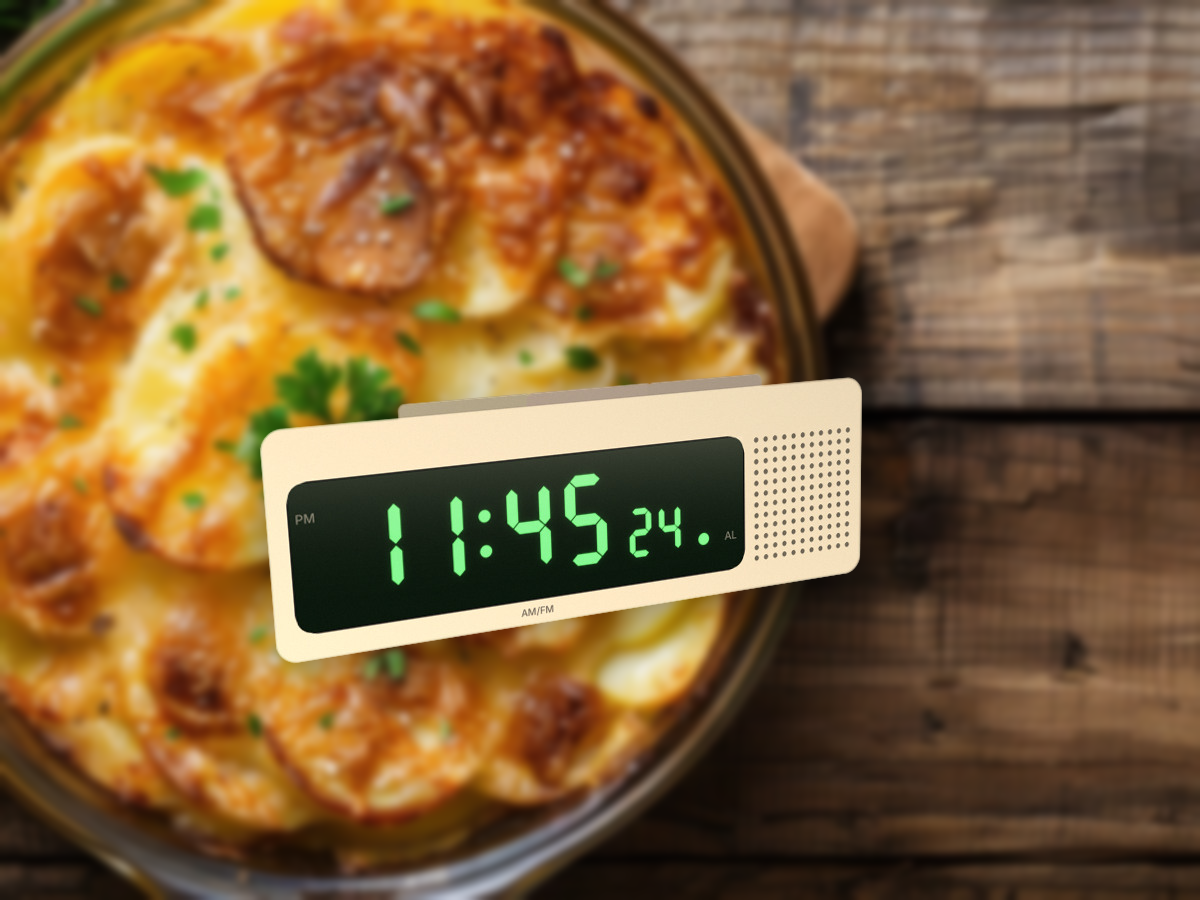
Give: 11h45m24s
